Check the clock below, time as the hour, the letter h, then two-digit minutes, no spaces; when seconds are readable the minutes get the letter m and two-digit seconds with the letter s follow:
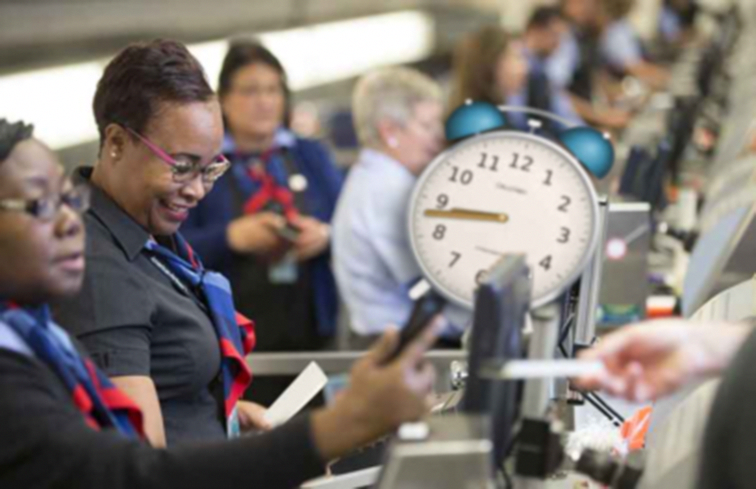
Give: 8h43
